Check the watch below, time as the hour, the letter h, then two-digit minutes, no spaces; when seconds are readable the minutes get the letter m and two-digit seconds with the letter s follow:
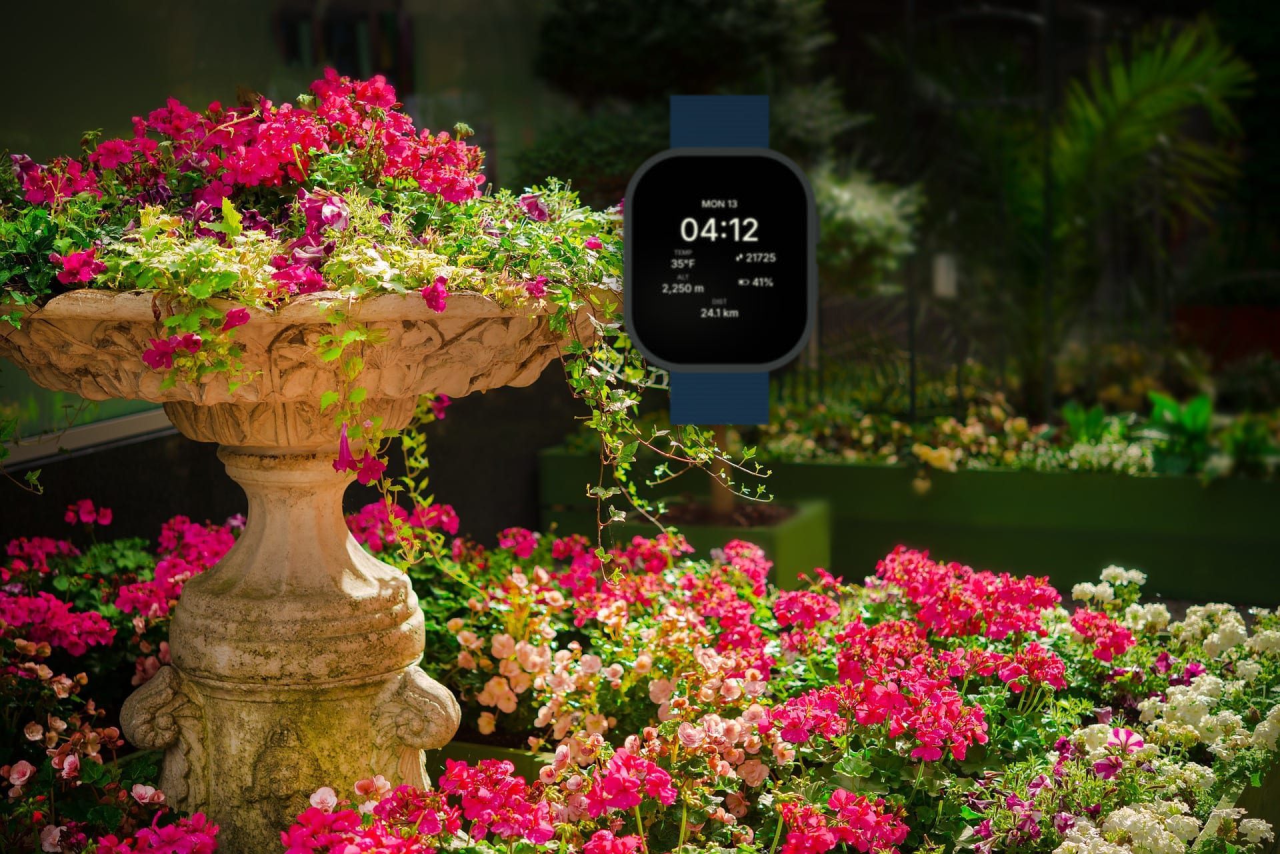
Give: 4h12
